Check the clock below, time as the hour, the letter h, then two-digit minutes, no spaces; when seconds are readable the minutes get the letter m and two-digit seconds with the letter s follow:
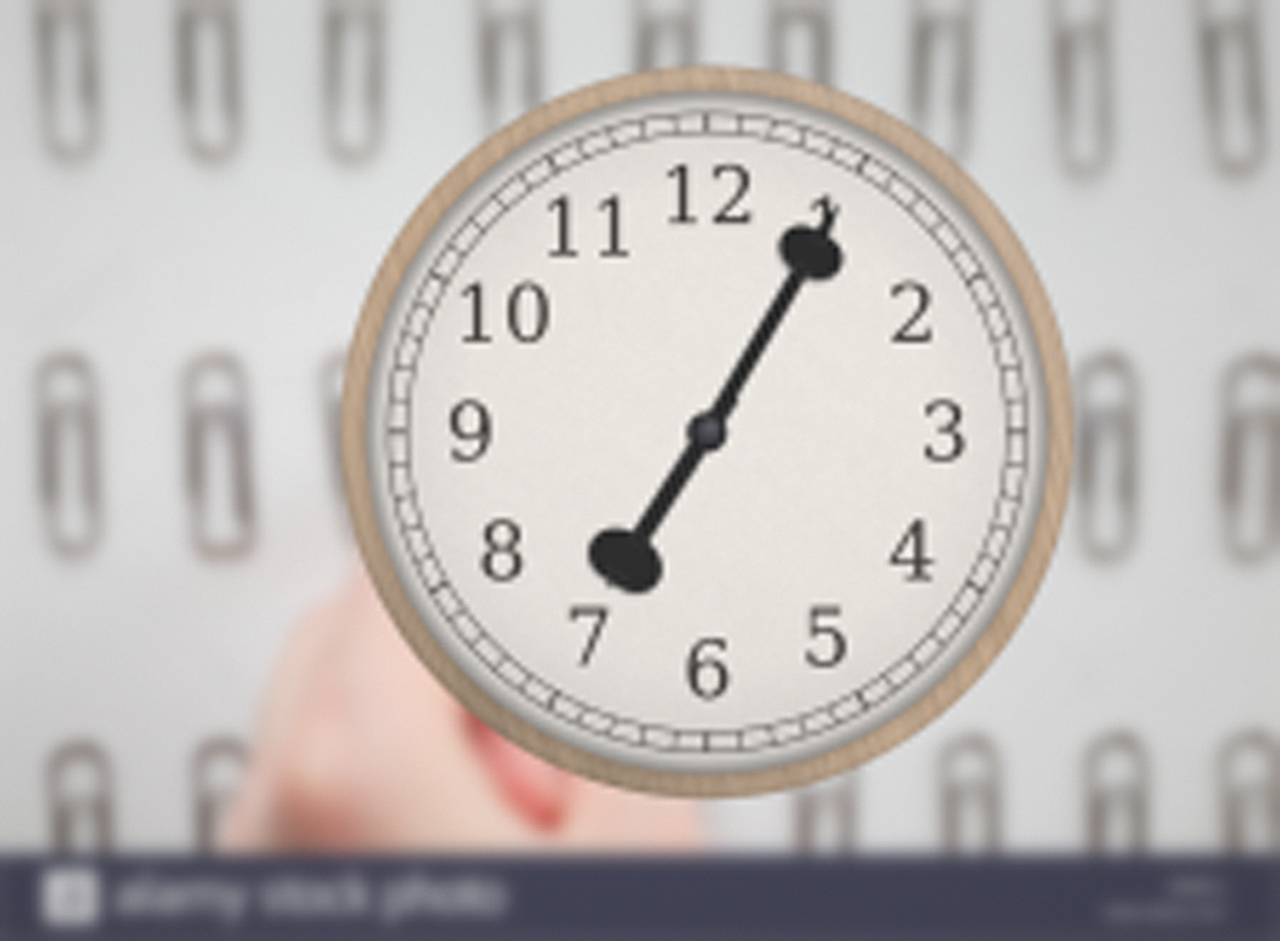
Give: 7h05
